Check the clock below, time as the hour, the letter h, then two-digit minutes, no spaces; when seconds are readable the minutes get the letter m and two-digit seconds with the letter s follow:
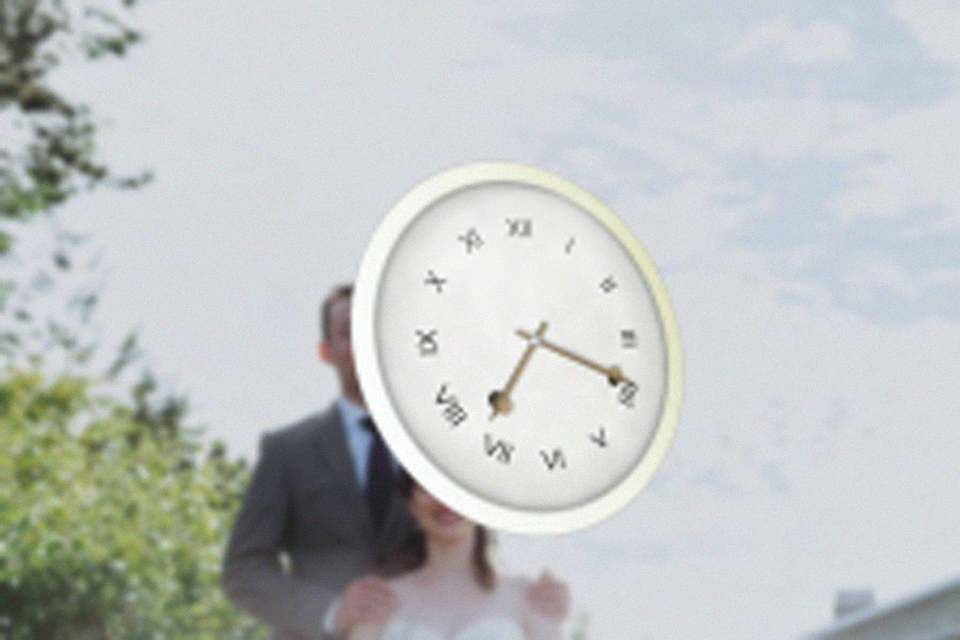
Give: 7h19
